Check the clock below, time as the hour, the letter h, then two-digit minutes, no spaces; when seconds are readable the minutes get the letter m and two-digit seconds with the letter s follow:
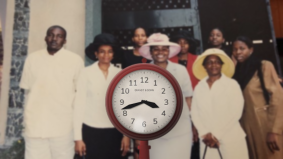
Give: 3h42
